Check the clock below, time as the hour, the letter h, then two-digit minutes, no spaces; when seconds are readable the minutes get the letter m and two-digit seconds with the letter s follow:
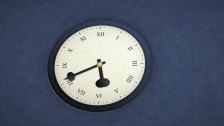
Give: 5h41
